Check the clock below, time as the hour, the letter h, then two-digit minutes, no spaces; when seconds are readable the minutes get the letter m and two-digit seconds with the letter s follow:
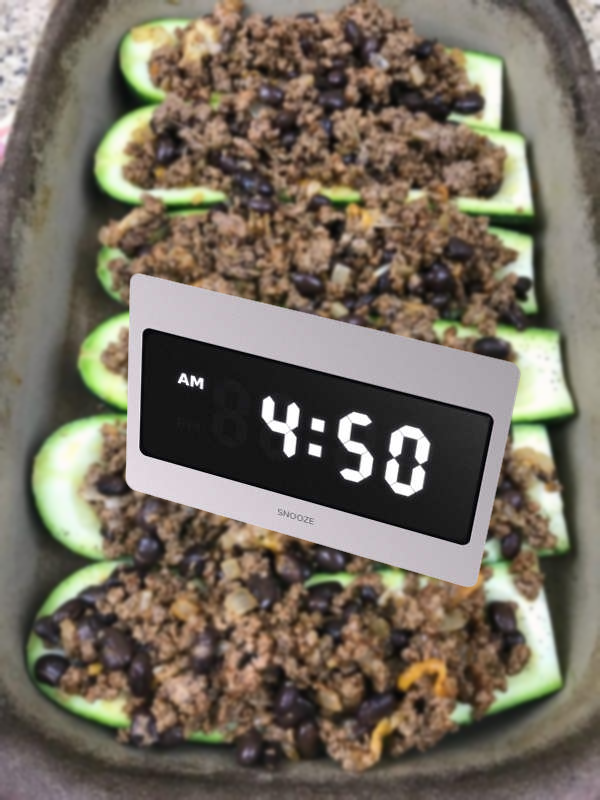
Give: 4h50
